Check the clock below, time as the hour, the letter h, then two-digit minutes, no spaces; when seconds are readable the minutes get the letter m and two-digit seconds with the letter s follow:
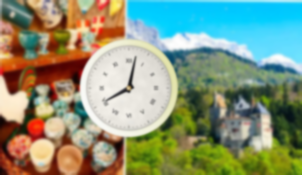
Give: 8h02
